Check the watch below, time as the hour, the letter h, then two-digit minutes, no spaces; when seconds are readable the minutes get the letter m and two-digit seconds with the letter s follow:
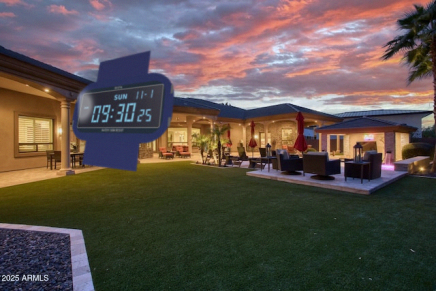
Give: 9h30m25s
